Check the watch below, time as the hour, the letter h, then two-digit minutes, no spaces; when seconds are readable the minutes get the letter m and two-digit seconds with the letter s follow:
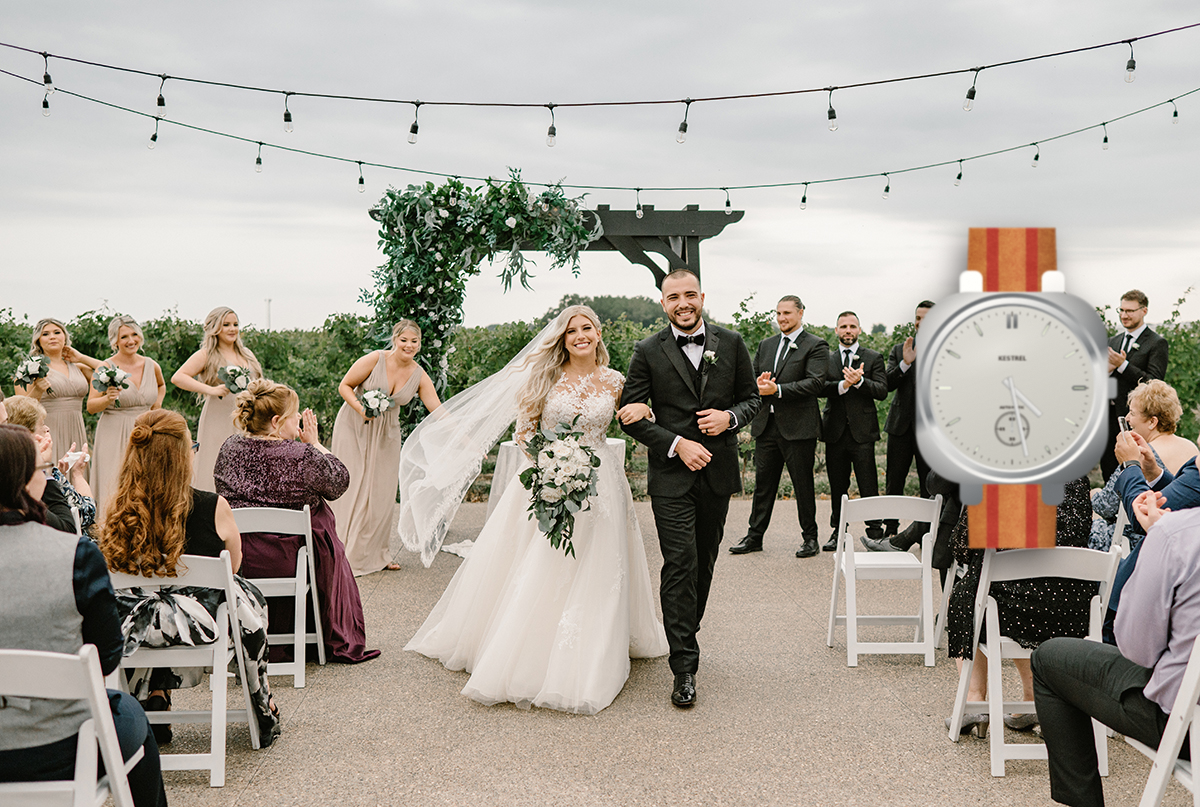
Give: 4h28
